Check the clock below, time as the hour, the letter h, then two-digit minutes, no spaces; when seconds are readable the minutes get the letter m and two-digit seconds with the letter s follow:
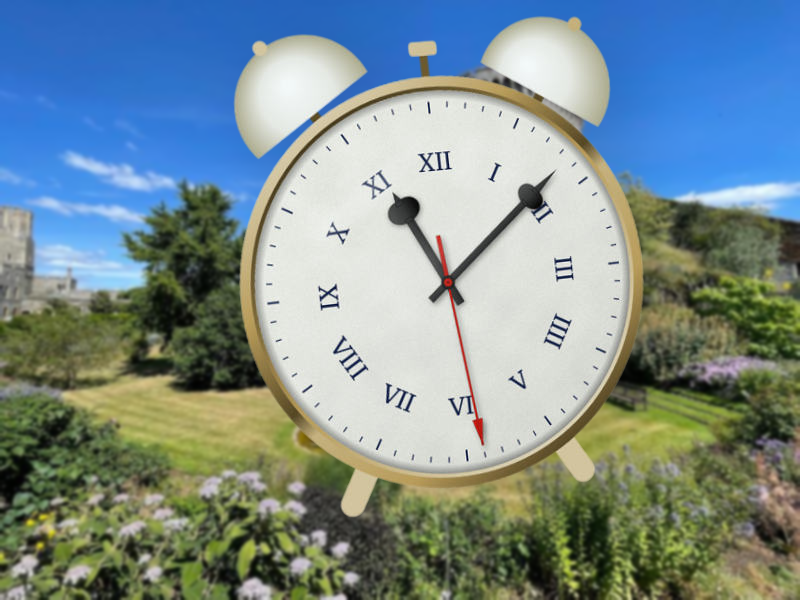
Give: 11h08m29s
